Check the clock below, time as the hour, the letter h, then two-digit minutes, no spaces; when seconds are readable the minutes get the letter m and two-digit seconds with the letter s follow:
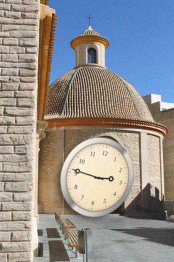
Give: 2h46
